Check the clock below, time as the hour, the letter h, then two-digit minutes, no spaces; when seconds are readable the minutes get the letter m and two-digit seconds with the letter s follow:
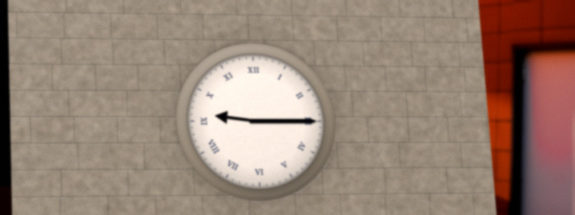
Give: 9h15
